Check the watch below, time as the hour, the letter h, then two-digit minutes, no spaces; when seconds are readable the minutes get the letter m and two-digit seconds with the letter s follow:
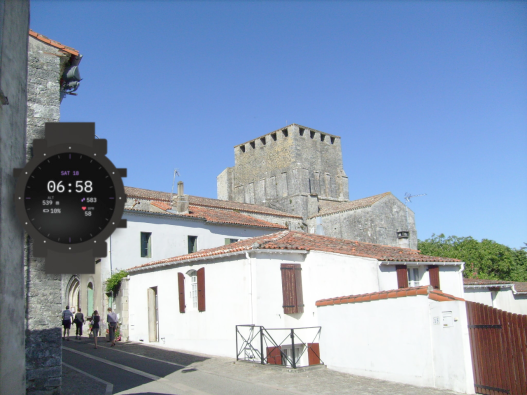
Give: 6h58
